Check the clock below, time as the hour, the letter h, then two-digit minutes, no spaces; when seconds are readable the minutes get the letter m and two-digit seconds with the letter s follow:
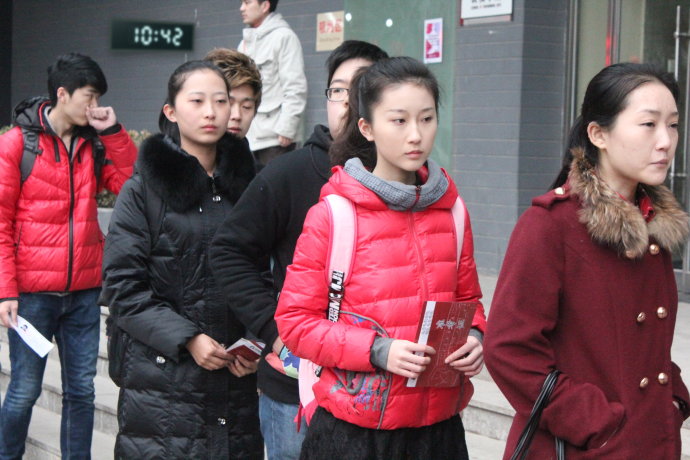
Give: 10h42
